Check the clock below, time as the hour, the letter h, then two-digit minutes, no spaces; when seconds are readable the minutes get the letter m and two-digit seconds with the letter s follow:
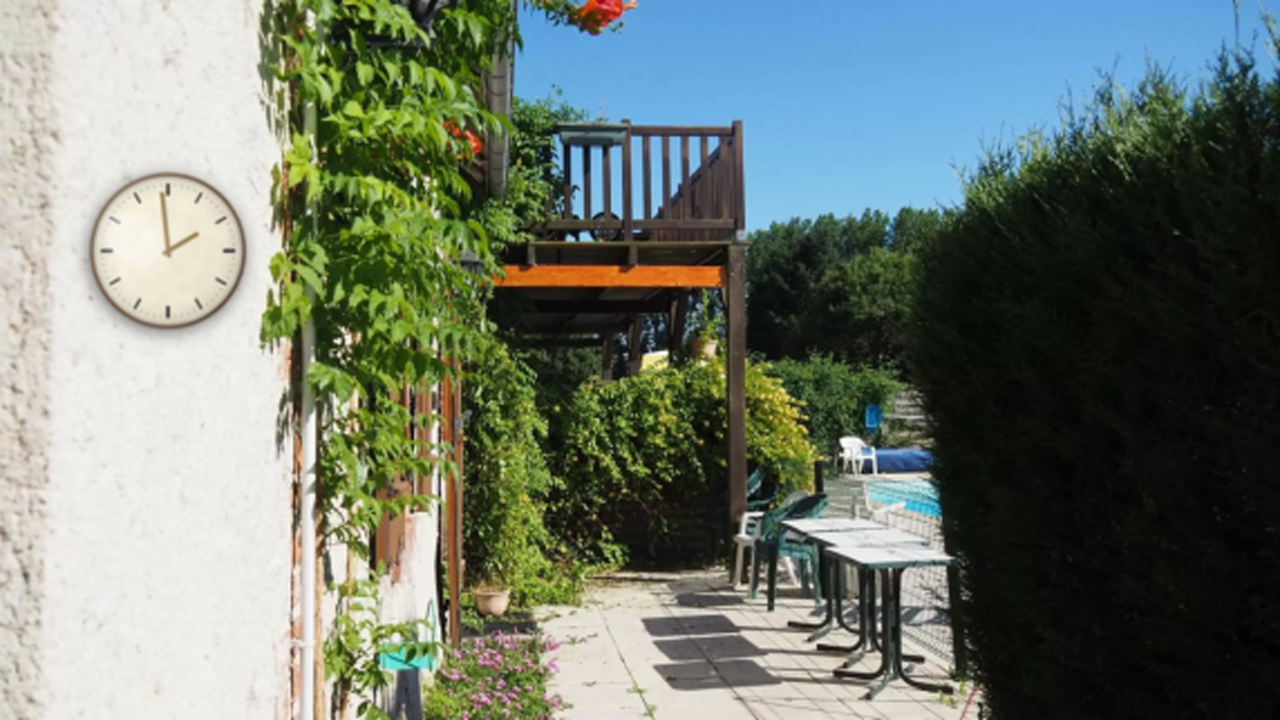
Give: 1h59
